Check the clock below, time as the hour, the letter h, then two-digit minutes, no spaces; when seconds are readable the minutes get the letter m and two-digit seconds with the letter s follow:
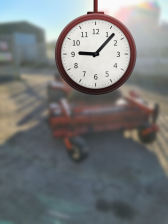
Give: 9h07
